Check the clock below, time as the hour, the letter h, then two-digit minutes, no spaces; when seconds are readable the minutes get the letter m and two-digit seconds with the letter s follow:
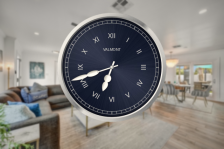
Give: 6h42
